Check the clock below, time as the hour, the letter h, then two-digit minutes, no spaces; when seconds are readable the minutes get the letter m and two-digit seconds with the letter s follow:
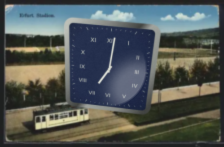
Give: 7h01
